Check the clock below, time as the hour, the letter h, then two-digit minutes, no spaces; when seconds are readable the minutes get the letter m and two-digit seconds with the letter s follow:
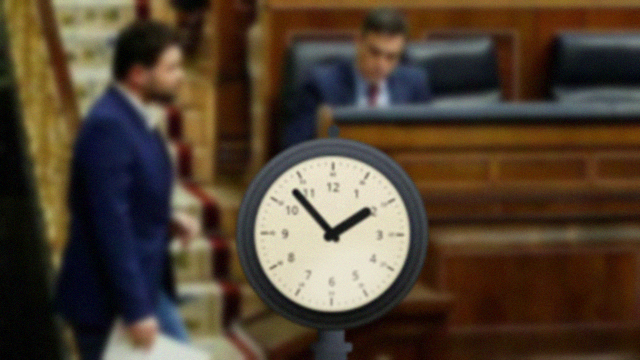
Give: 1h53
